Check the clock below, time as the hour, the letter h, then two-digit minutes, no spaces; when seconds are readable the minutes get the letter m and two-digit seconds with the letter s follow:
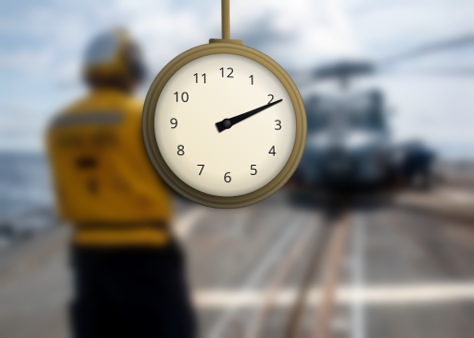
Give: 2h11
